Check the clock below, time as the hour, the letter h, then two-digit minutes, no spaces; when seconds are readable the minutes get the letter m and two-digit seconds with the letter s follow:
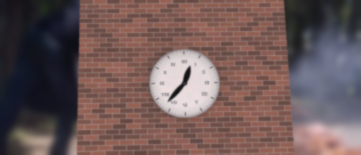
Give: 12h37
